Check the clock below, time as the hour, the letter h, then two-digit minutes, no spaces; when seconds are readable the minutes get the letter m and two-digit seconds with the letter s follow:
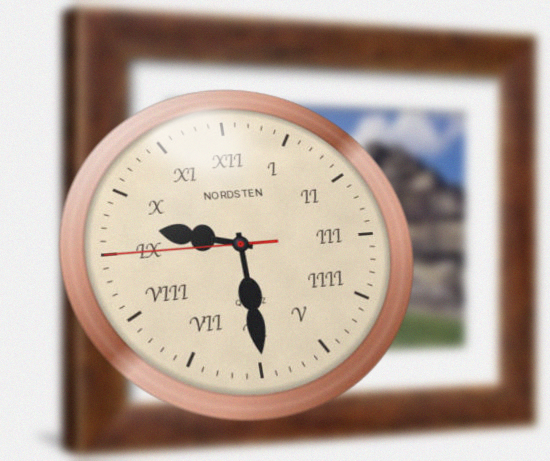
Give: 9h29m45s
